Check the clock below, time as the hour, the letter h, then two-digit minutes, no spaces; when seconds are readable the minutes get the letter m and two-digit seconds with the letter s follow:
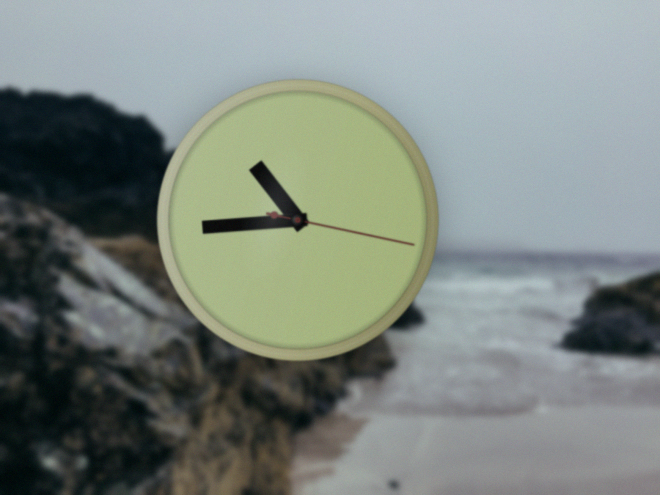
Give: 10h44m17s
